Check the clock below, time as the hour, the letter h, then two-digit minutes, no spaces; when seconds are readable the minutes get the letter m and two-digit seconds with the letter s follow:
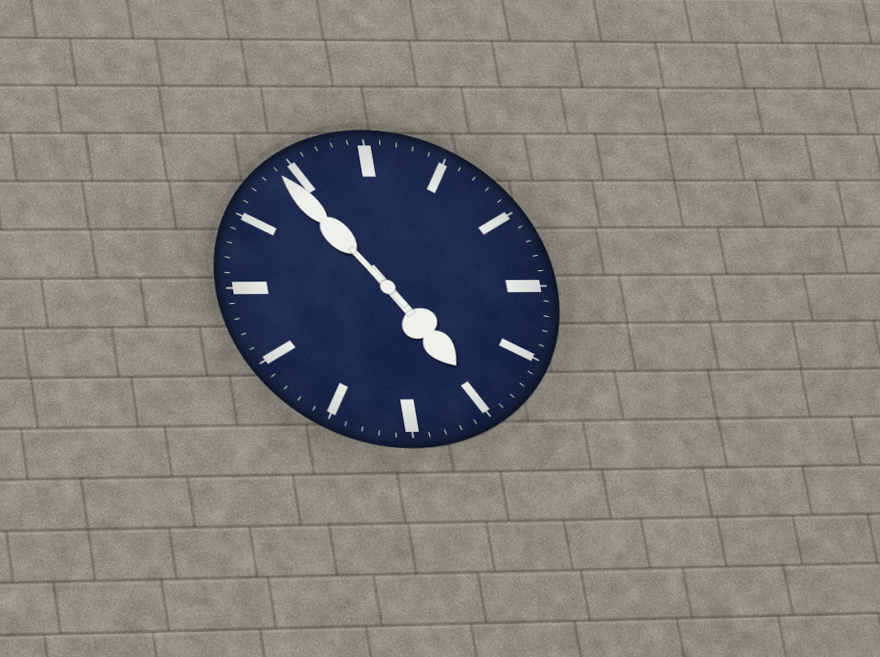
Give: 4h54
